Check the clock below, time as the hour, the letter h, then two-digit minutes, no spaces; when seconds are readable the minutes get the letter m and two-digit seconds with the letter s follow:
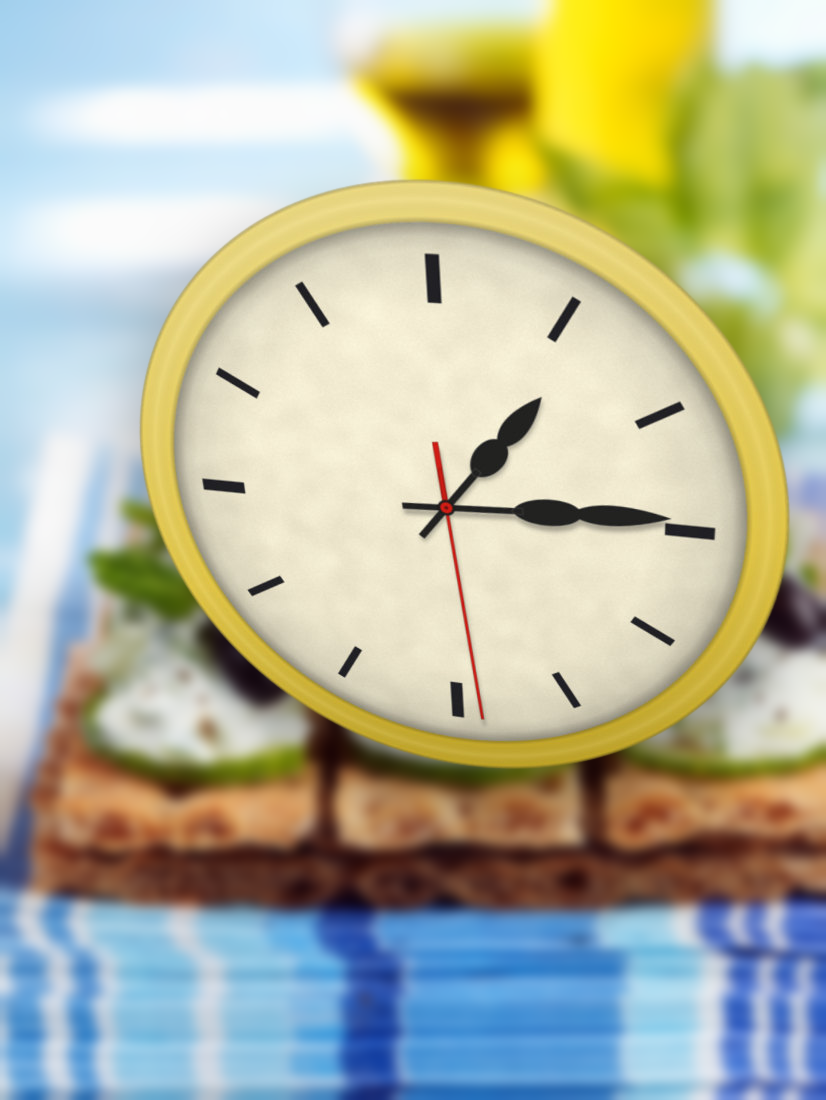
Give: 1h14m29s
